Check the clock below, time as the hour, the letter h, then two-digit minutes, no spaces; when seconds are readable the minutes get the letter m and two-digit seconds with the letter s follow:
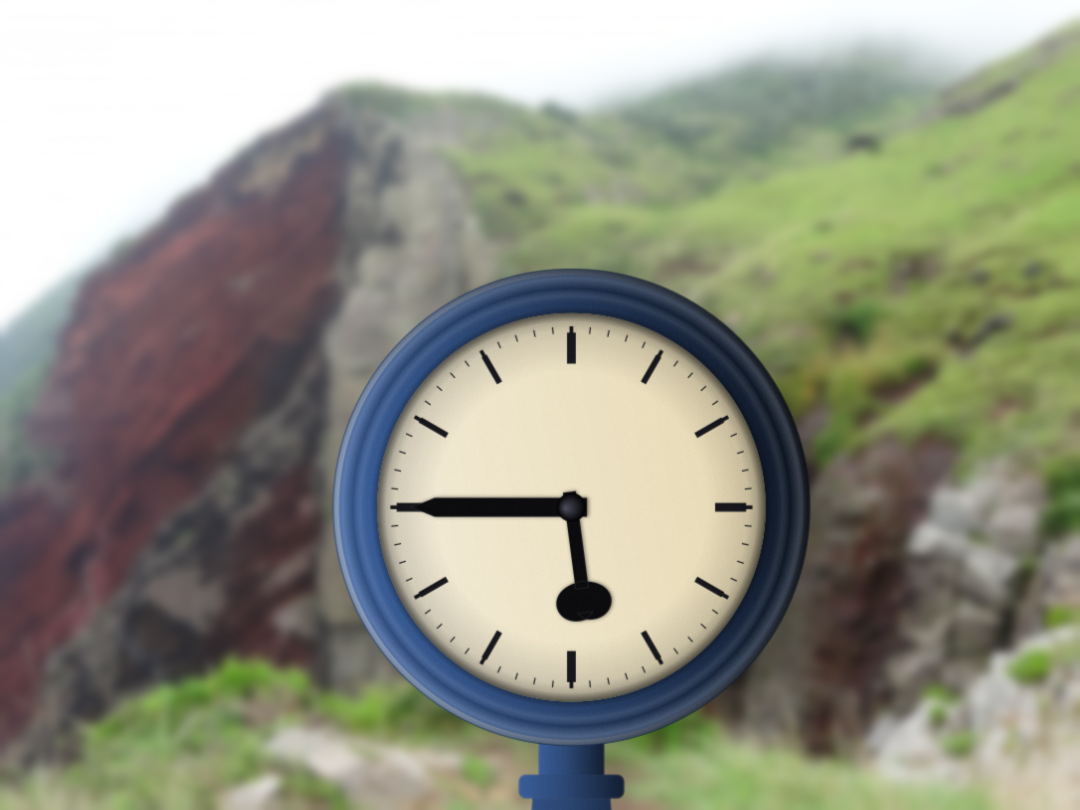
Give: 5h45
